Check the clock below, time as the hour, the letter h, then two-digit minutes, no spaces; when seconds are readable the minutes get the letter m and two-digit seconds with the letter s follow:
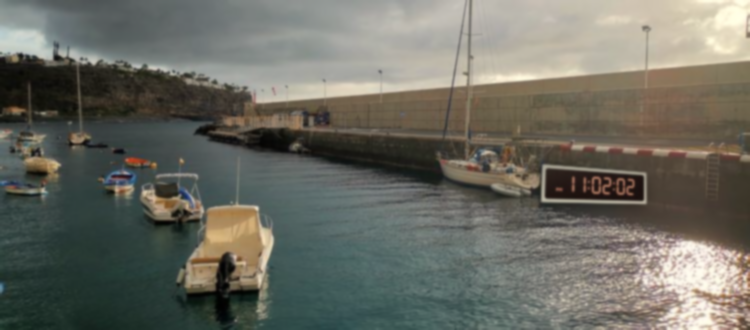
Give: 11h02m02s
